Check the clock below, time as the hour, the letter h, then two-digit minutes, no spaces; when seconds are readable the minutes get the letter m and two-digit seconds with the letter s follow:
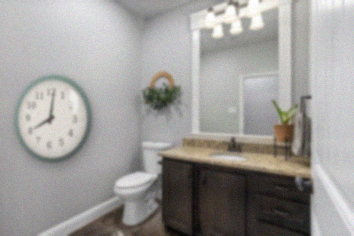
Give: 8h01
